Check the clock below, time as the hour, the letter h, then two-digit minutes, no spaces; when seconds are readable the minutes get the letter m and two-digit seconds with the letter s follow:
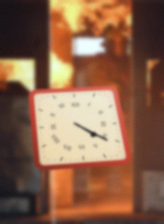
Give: 4h21
